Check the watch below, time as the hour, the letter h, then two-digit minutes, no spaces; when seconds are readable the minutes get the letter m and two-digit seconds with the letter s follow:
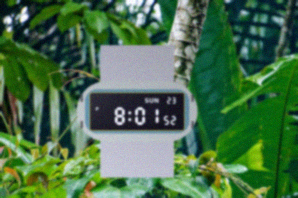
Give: 8h01
